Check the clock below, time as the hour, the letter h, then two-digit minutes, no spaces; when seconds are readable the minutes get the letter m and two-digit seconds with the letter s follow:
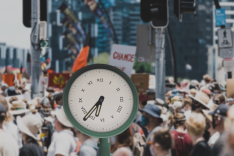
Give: 6h37
